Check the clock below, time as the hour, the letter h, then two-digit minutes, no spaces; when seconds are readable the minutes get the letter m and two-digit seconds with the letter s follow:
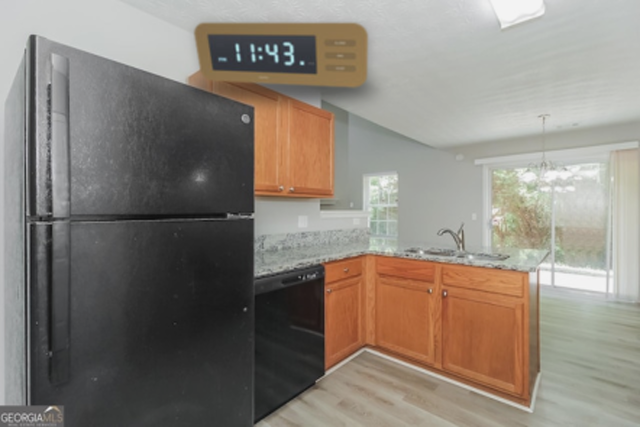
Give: 11h43
